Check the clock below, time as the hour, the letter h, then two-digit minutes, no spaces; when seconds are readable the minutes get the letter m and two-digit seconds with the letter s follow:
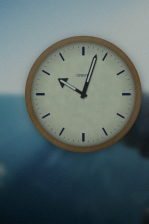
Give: 10h03
